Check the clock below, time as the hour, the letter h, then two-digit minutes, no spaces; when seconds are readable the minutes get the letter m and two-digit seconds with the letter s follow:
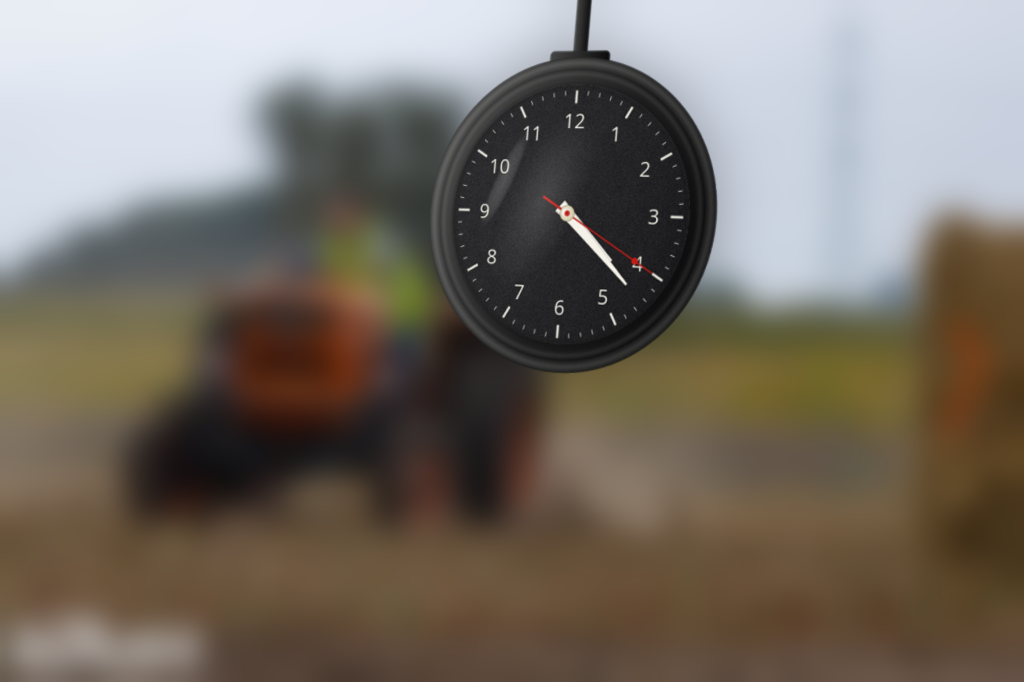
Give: 4h22m20s
